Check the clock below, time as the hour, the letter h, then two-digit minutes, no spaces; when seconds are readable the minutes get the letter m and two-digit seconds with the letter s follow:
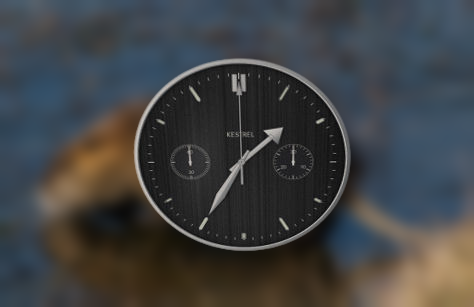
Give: 1h35
